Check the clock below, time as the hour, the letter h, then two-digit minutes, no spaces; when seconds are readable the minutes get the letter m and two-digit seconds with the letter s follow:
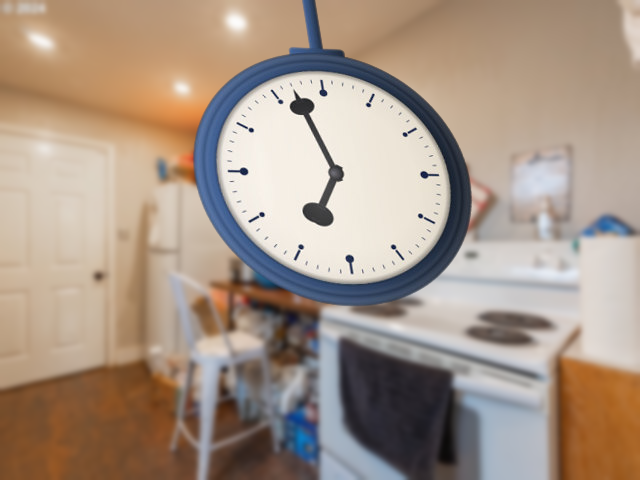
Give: 6h57
